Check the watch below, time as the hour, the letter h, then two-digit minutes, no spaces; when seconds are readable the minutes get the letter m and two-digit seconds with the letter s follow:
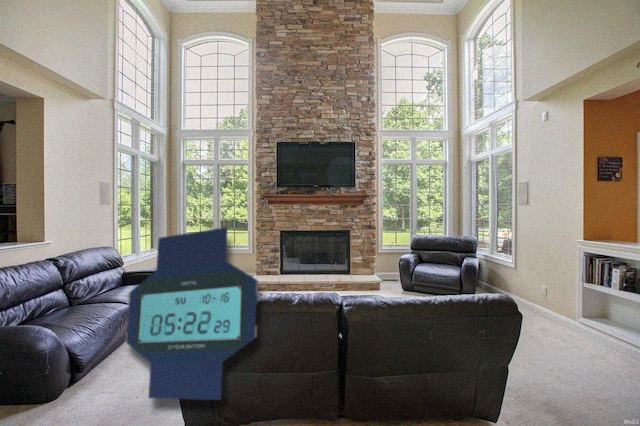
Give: 5h22m29s
